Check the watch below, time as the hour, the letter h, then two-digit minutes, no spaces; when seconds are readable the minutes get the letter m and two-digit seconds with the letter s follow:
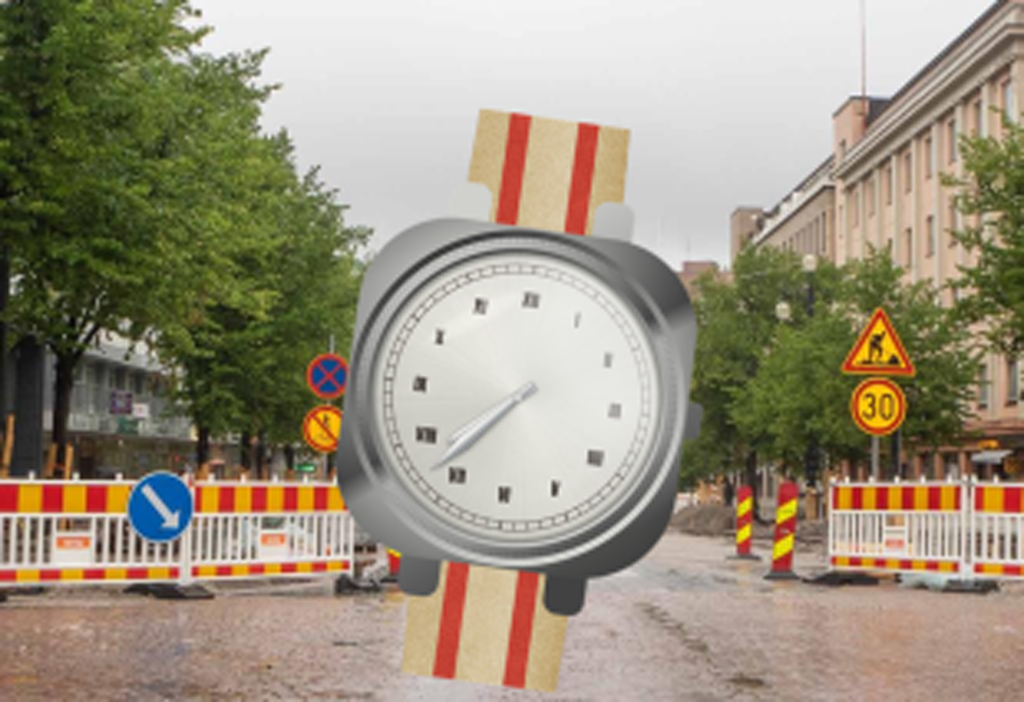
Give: 7h37
